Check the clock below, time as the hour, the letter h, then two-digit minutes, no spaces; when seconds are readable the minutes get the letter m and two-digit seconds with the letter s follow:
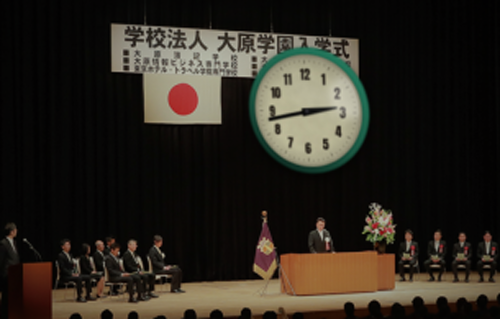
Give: 2h43
